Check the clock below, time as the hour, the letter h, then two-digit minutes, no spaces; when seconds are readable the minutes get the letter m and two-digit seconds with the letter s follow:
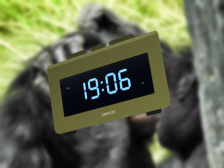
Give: 19h06
